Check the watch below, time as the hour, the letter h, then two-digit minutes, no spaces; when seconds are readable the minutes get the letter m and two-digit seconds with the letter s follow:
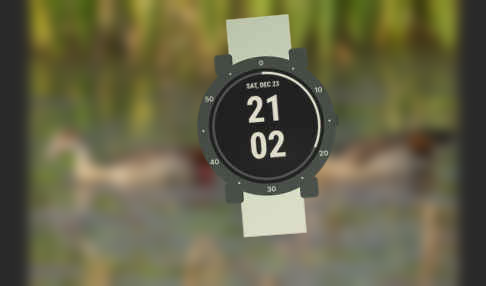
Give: 21h02
